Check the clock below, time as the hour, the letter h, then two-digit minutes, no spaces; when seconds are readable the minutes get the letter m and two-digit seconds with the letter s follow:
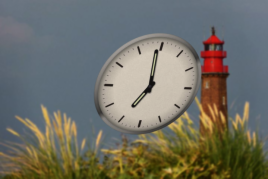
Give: 6h59
